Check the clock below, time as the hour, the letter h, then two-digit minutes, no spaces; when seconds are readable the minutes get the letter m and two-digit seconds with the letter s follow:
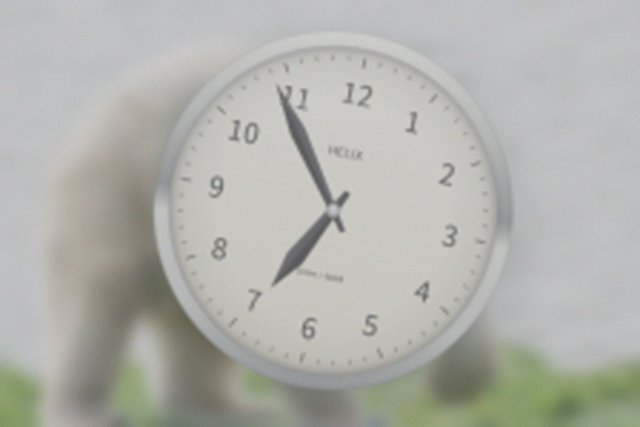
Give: 6h54
